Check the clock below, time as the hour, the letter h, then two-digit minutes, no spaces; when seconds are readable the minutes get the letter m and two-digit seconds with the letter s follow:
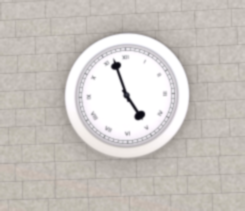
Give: 4h57
